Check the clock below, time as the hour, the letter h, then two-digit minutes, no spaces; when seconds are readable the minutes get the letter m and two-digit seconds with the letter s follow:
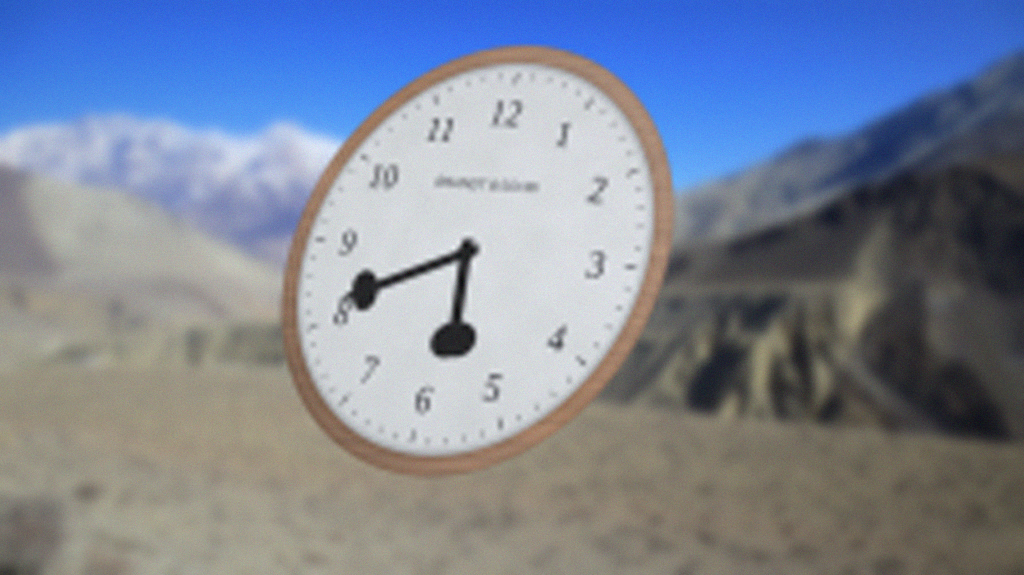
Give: 5h41
